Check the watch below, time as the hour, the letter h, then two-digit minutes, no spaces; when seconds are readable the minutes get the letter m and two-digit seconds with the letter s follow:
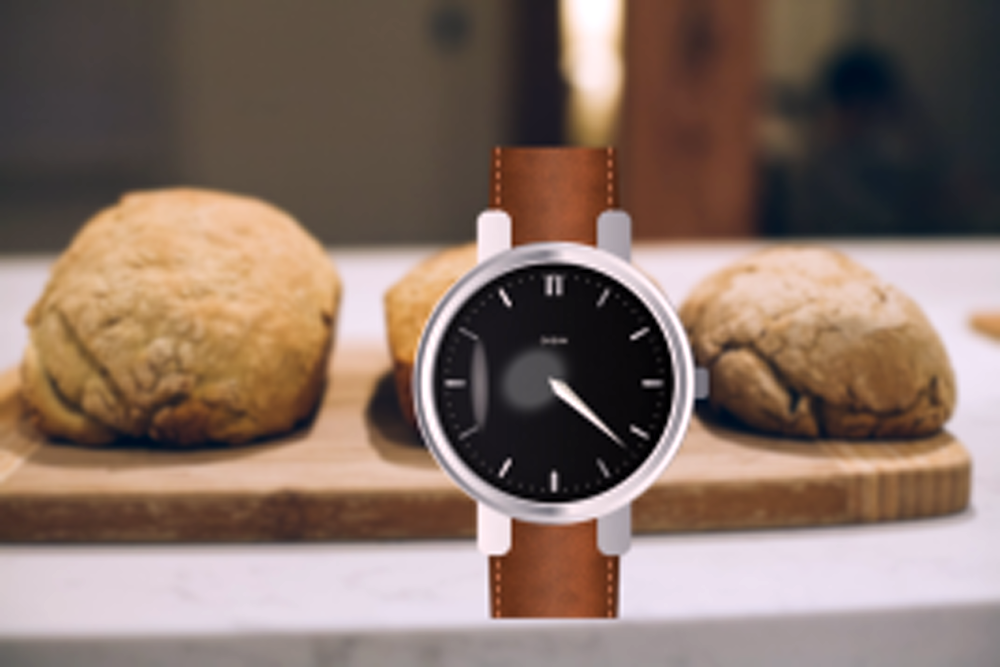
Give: 4h22
